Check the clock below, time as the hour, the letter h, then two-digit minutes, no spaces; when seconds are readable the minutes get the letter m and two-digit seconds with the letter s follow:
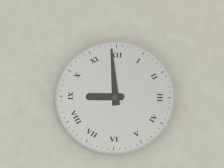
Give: 8h59
